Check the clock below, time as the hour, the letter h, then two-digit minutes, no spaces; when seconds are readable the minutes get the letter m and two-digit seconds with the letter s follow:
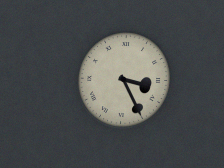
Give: 3h25
